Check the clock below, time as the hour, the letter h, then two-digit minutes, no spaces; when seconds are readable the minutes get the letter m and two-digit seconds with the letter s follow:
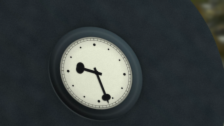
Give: 9h27
